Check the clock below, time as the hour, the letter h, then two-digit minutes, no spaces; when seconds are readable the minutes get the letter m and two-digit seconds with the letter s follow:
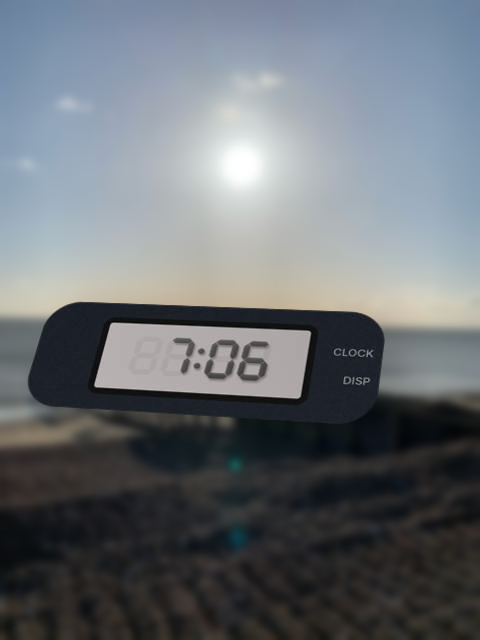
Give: 7h06
